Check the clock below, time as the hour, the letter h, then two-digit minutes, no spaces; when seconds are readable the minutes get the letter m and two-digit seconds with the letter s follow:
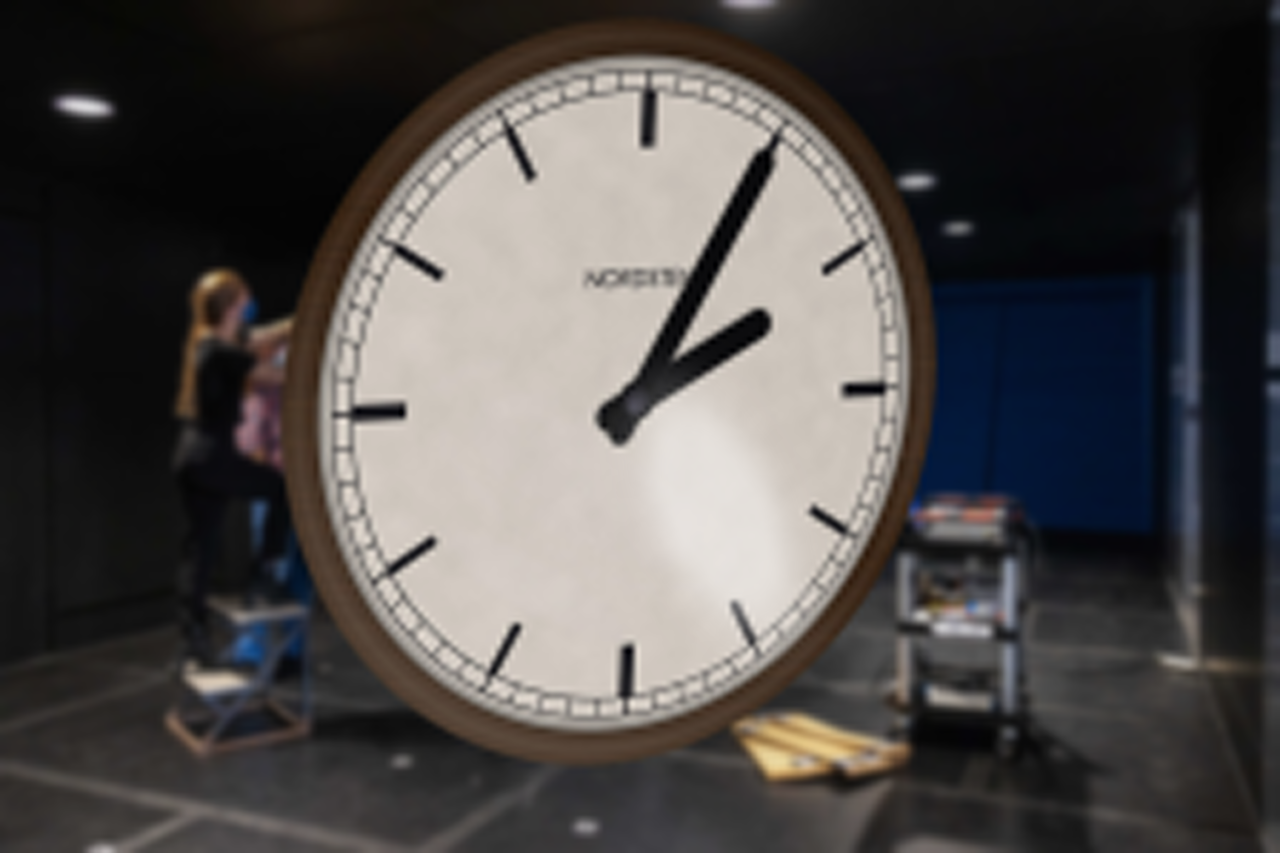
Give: 2h05
